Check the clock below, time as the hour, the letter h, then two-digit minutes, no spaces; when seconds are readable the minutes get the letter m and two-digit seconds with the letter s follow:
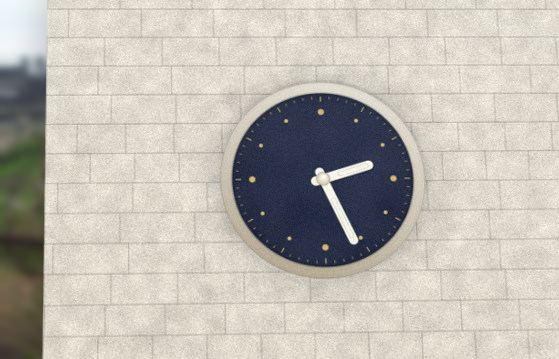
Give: 2h26
